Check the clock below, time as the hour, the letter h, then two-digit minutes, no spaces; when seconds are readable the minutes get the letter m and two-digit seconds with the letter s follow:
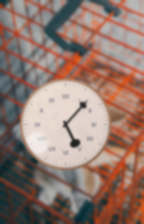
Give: 5h07
